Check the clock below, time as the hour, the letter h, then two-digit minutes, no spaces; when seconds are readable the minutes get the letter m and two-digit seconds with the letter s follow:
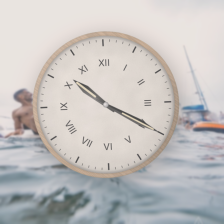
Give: 10h20
